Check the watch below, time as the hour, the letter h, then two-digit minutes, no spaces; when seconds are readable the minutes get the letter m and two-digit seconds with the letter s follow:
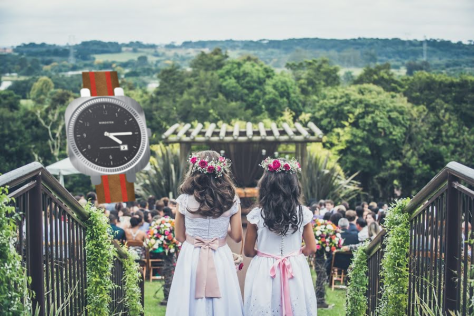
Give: 4h15
